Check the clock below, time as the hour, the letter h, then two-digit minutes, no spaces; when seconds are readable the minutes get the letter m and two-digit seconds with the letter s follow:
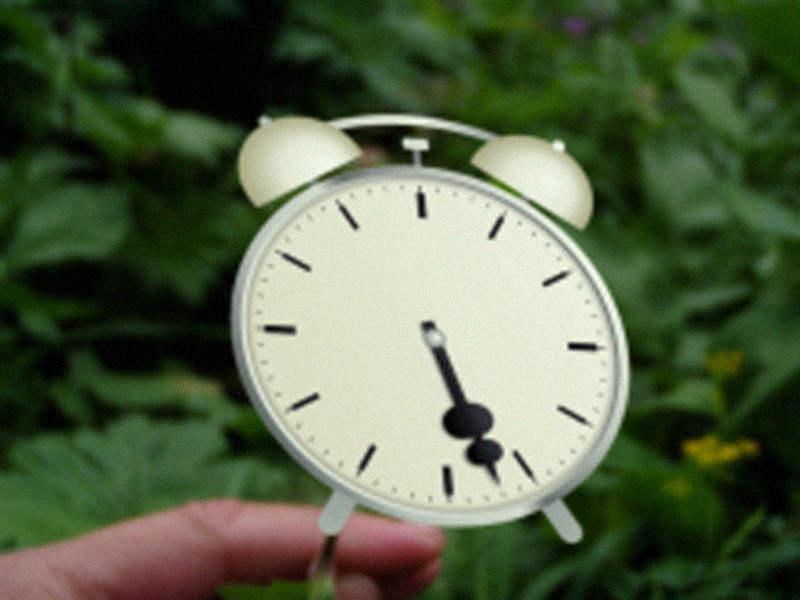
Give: 5h27
